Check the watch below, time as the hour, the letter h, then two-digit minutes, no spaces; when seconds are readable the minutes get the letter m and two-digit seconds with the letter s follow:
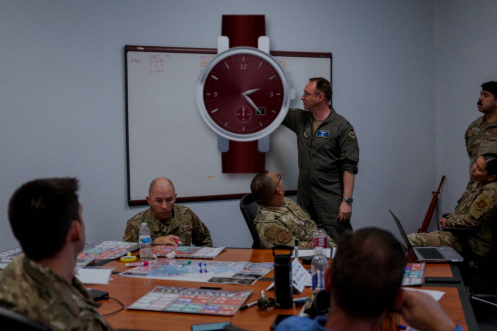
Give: 2h23
